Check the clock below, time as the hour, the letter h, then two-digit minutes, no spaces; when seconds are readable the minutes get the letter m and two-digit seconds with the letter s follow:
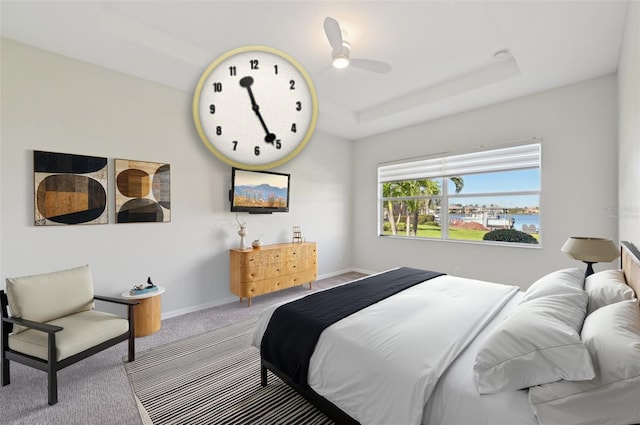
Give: 11h26
